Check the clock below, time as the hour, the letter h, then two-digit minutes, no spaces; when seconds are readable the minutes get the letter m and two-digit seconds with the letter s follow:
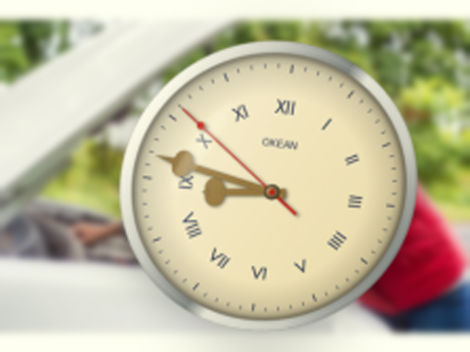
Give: 8h46m51s
